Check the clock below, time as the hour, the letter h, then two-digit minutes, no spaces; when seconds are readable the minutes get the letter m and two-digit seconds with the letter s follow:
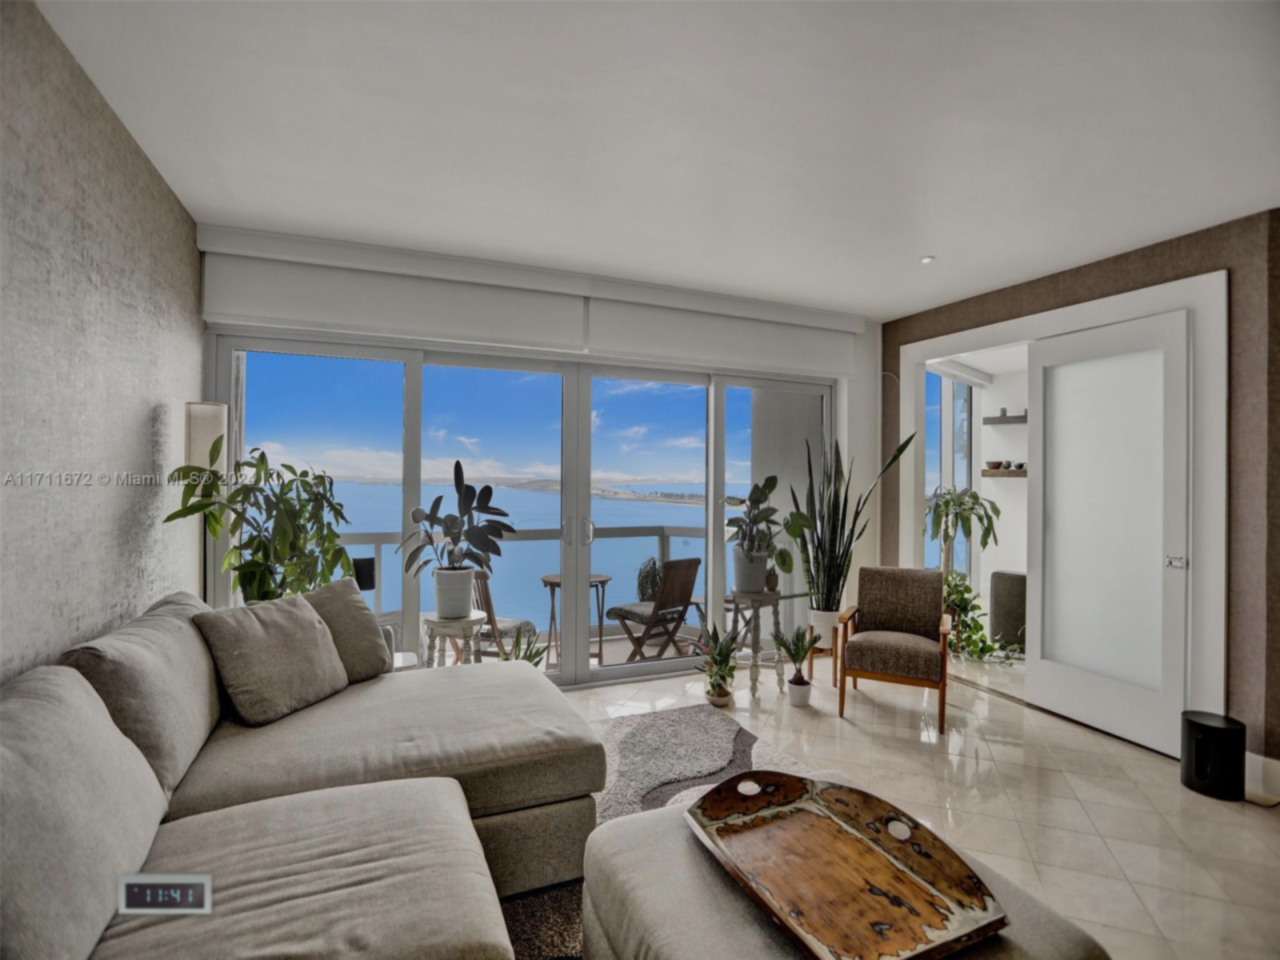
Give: 11h41
